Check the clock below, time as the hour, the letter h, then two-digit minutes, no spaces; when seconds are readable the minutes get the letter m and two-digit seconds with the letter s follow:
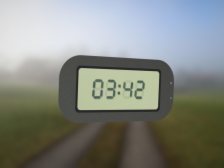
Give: 3h42
